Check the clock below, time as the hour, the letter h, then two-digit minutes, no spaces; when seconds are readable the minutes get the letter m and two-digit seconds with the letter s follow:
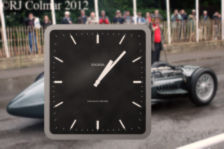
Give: 1h07
